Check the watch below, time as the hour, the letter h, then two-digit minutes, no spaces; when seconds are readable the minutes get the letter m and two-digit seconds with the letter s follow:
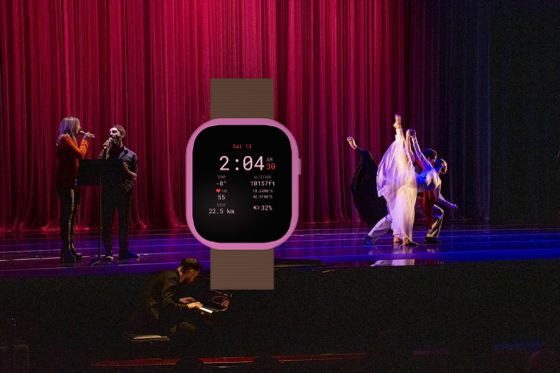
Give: 2h04m30s
